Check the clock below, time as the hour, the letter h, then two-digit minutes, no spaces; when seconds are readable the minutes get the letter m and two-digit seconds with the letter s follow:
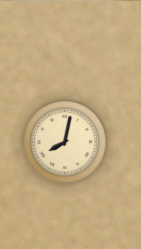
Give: 8h02
